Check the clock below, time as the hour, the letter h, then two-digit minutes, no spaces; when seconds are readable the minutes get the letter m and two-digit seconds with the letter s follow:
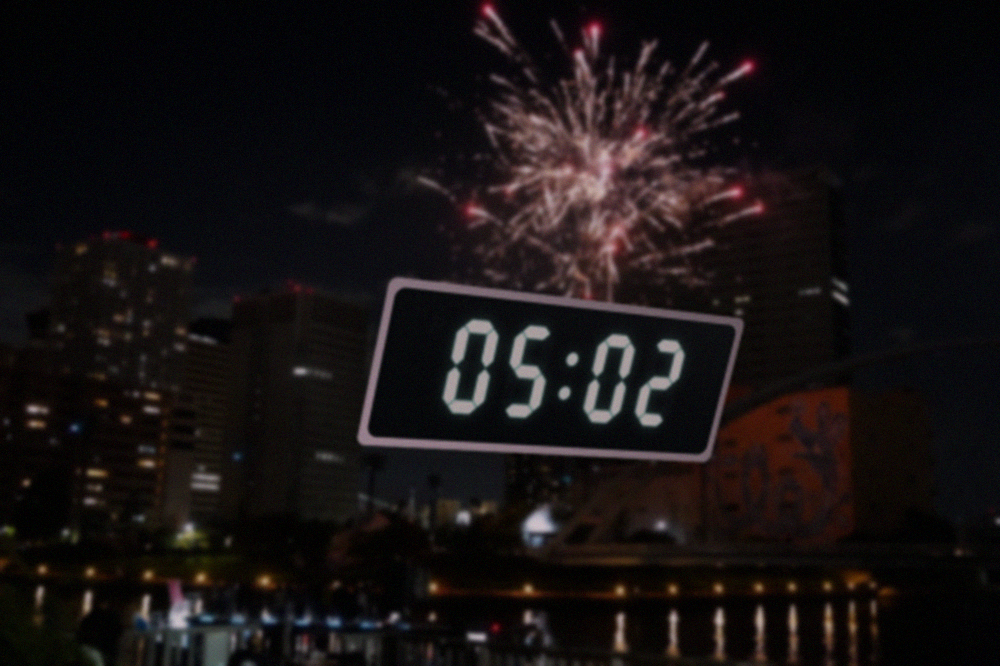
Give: 5h02
